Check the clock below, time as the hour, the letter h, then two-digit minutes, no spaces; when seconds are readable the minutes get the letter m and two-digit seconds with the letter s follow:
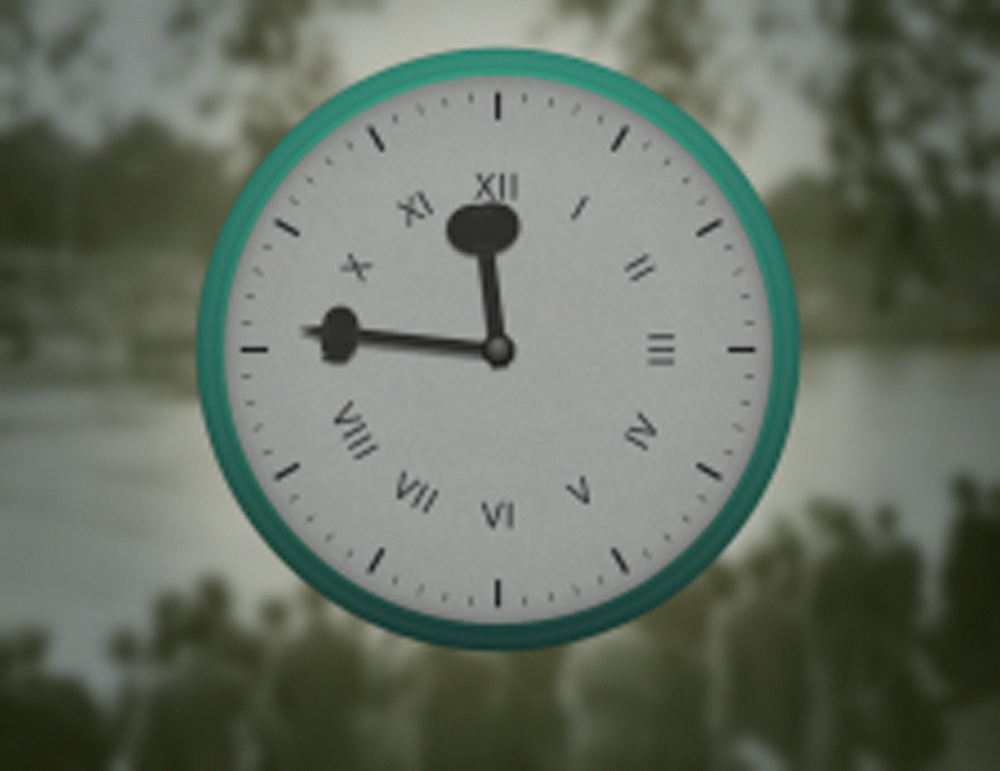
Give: 11h46
